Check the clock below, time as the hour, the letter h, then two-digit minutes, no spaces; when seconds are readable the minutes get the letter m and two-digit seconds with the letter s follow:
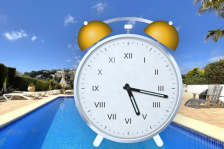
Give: 5h17
